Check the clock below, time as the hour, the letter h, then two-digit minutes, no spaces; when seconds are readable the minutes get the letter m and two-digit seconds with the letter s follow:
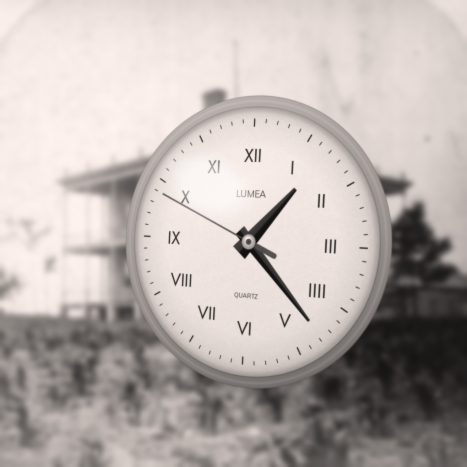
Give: 1h22m49s
